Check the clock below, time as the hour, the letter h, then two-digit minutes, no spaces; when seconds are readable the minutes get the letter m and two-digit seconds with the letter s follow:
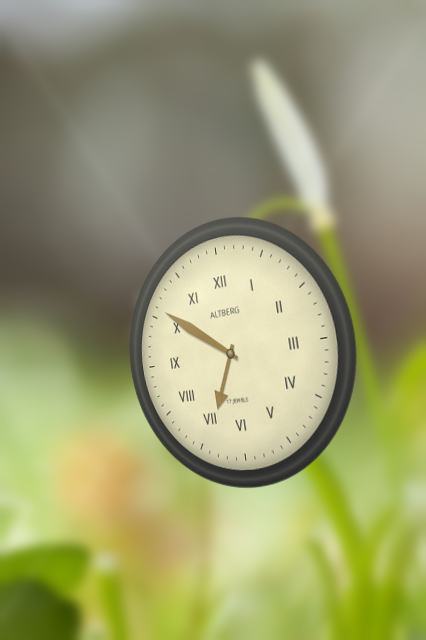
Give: 6h51
